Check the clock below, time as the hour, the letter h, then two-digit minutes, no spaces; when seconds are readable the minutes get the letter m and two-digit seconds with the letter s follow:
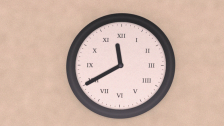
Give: 11h40
